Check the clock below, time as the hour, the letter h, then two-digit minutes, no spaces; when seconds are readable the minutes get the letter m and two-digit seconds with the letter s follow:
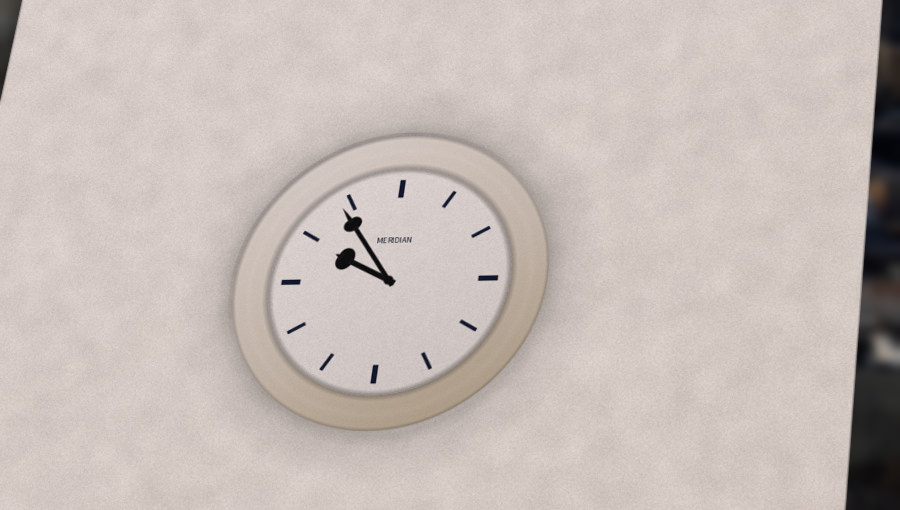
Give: 9h54
